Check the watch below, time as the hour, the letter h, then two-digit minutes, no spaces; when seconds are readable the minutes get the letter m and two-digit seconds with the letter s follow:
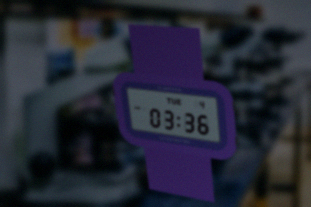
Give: 3h36
